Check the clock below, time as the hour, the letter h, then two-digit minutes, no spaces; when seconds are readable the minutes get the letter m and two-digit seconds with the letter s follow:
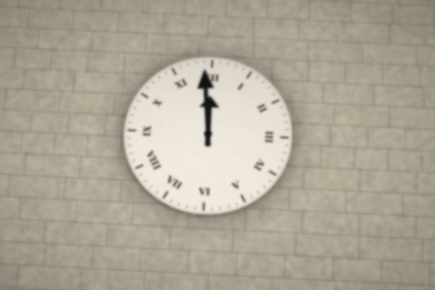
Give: 11h59
